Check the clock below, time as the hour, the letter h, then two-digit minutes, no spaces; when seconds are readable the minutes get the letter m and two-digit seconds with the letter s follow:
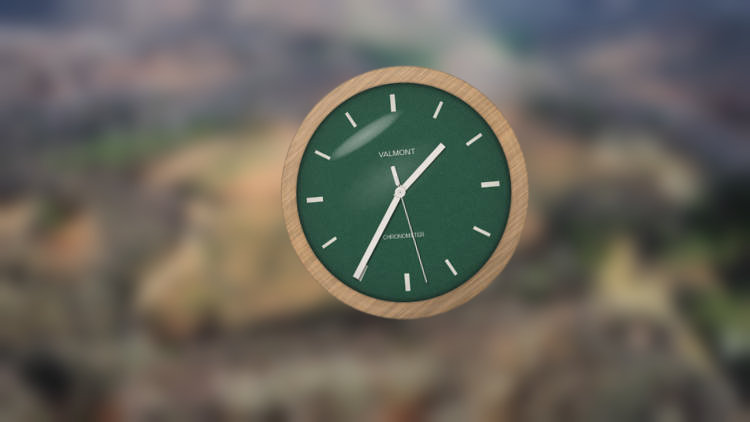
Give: 1h35m28s
